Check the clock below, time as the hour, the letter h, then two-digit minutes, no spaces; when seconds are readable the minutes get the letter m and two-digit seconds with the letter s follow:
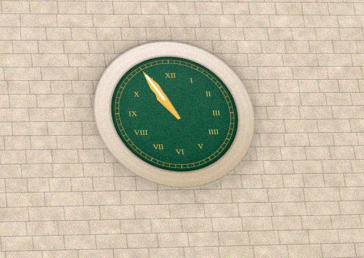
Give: 10h55
